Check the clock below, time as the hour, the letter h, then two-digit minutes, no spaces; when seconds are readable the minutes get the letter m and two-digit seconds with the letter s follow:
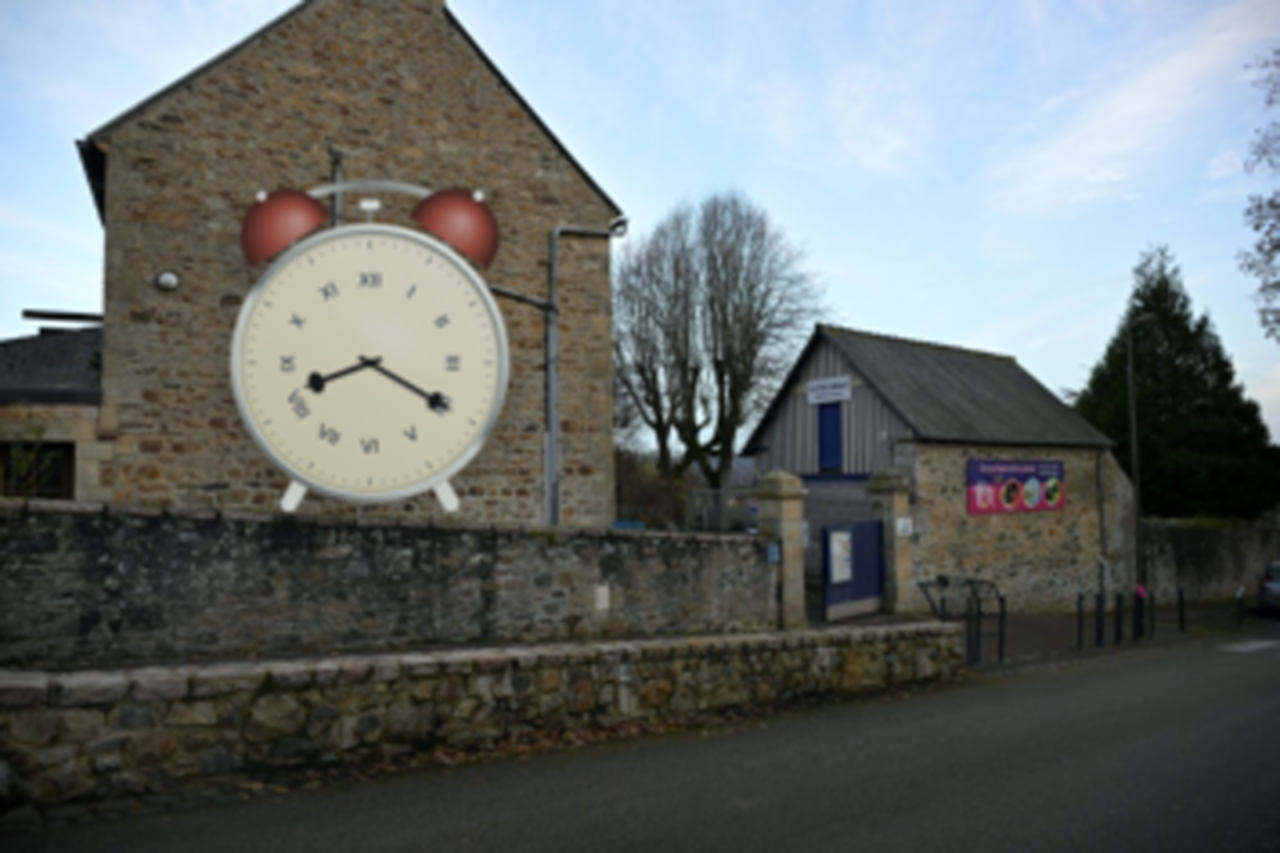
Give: 8h20
